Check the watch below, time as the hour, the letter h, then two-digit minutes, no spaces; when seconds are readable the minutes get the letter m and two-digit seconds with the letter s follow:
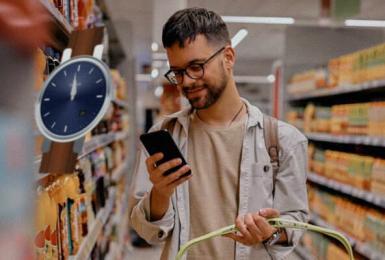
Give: 11h59
